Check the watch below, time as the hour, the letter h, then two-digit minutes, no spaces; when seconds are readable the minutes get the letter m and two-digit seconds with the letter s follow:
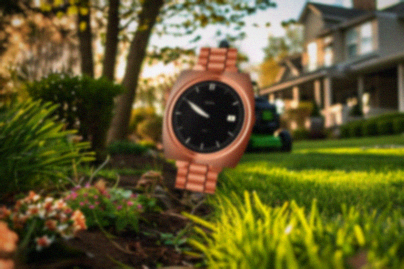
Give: 9h50
